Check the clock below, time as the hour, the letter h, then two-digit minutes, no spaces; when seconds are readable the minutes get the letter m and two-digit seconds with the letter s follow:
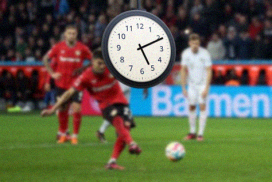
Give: 5h11
